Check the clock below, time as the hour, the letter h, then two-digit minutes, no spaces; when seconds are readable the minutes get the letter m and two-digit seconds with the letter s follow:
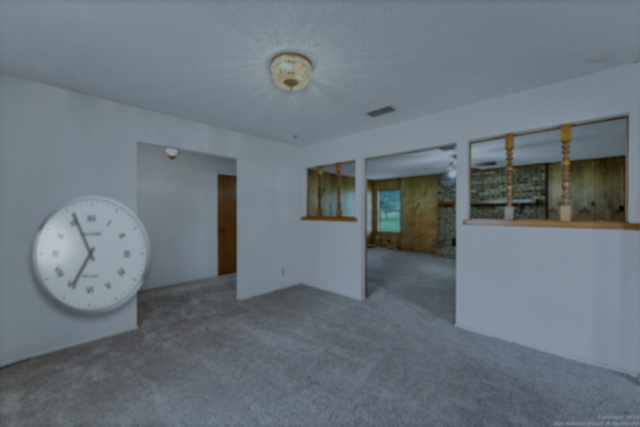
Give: 6h56
